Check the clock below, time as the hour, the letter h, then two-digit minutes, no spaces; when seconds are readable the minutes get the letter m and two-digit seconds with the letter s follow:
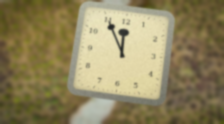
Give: 11h55
